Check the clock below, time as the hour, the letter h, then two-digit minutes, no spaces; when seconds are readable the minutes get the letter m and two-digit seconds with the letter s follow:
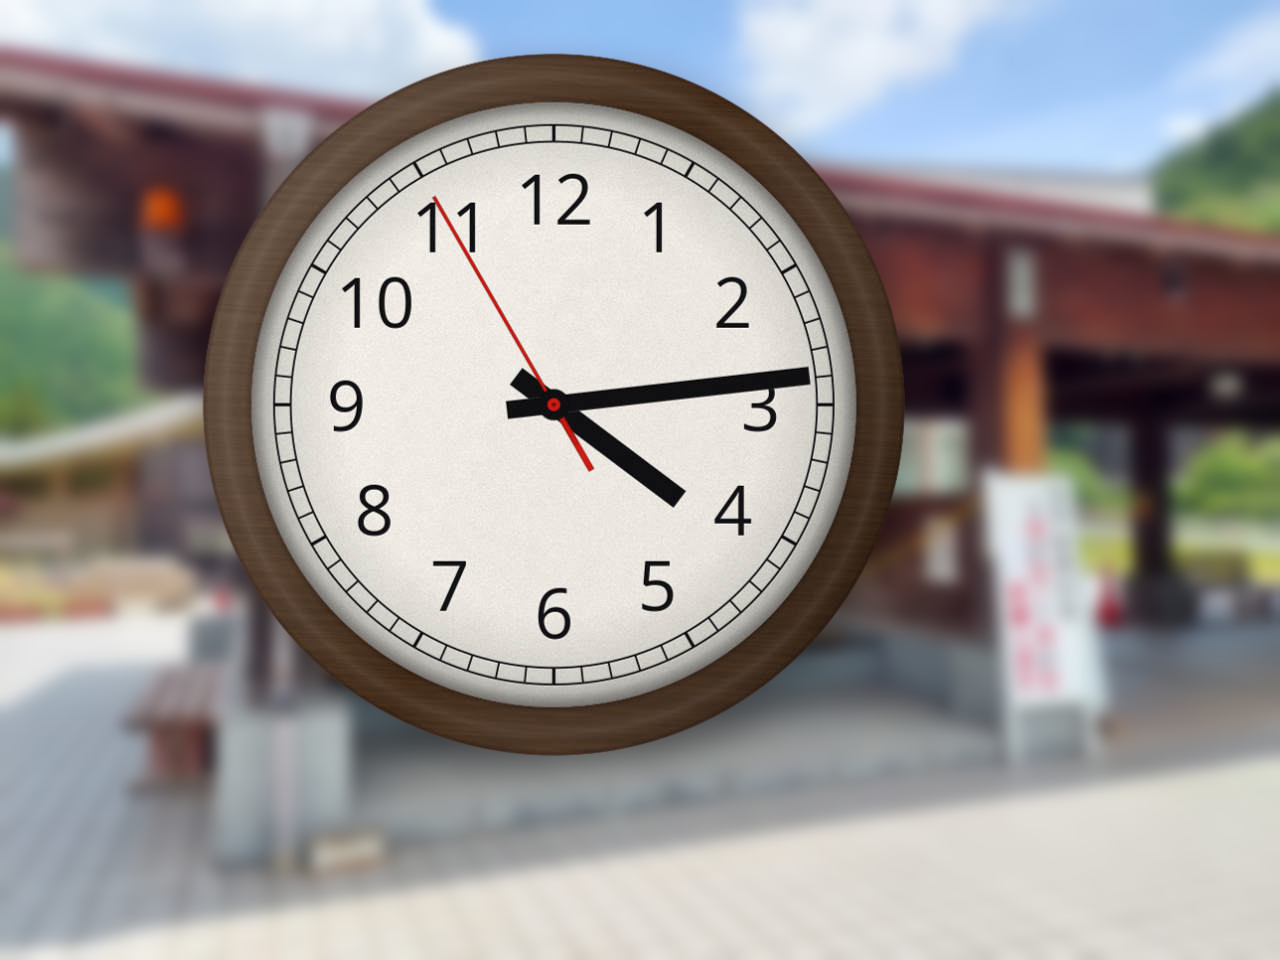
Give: 4h13m55s
